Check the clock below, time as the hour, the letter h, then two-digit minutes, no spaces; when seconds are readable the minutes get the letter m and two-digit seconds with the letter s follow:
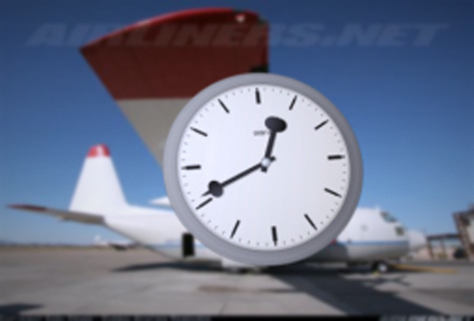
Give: 12h41
